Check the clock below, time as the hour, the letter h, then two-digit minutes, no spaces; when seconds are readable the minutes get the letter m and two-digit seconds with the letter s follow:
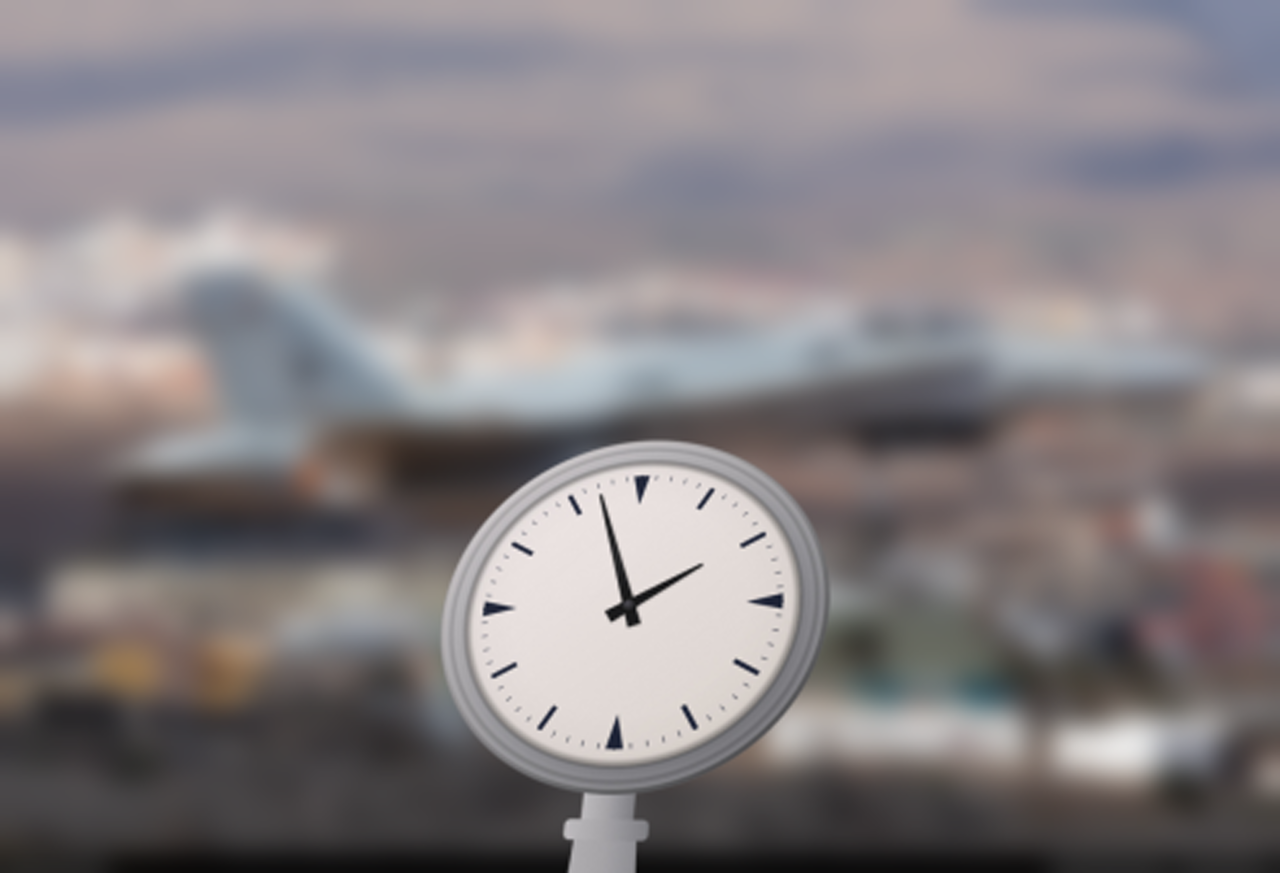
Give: 1h57
